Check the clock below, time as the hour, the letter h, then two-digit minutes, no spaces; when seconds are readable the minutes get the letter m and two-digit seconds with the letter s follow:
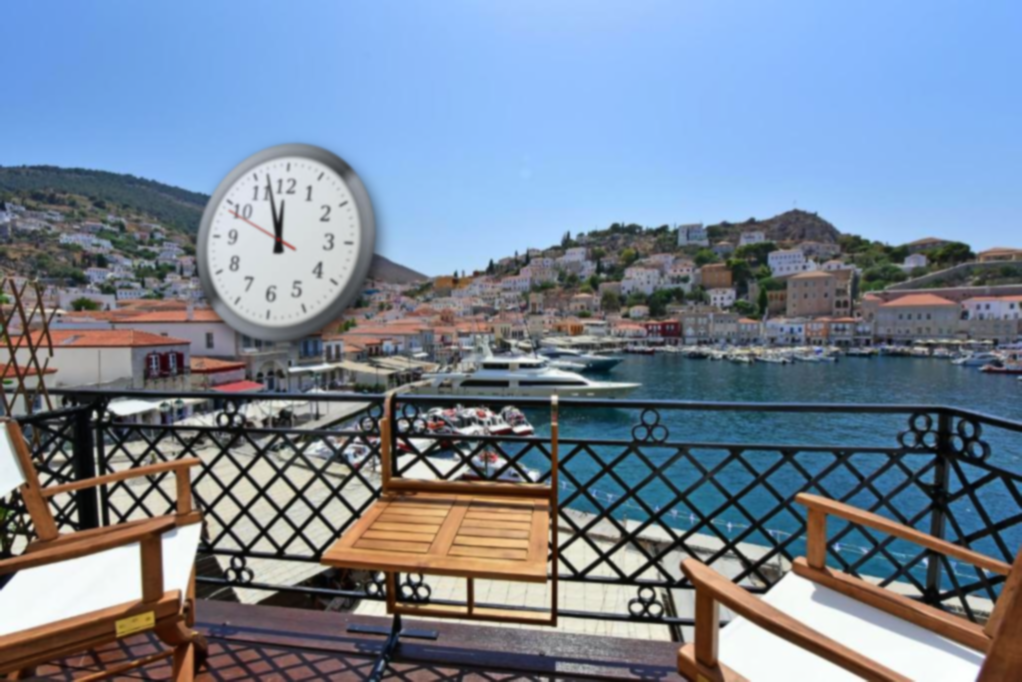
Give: 11h56m49s
